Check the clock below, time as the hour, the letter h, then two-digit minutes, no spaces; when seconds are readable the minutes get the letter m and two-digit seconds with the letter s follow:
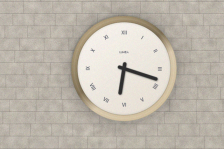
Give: 6h18
